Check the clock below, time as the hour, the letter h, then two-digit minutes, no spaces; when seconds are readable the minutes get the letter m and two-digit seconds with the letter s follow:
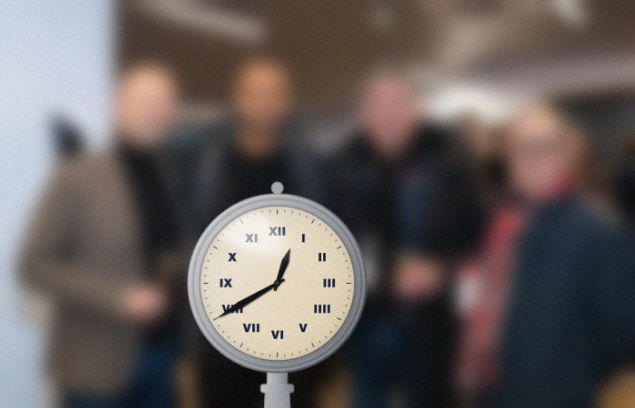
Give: 12h40
